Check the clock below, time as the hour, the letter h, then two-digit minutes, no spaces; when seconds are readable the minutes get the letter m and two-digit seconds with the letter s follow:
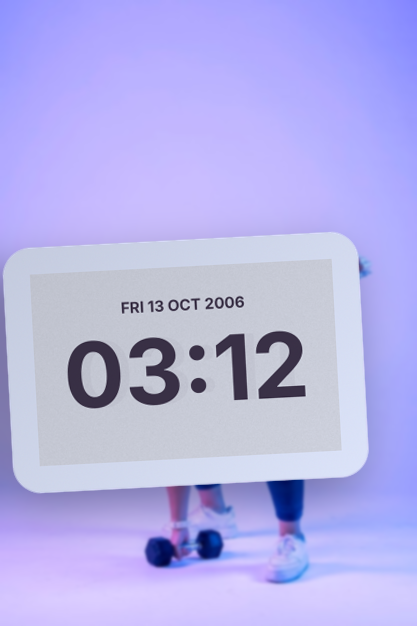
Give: 3h12
